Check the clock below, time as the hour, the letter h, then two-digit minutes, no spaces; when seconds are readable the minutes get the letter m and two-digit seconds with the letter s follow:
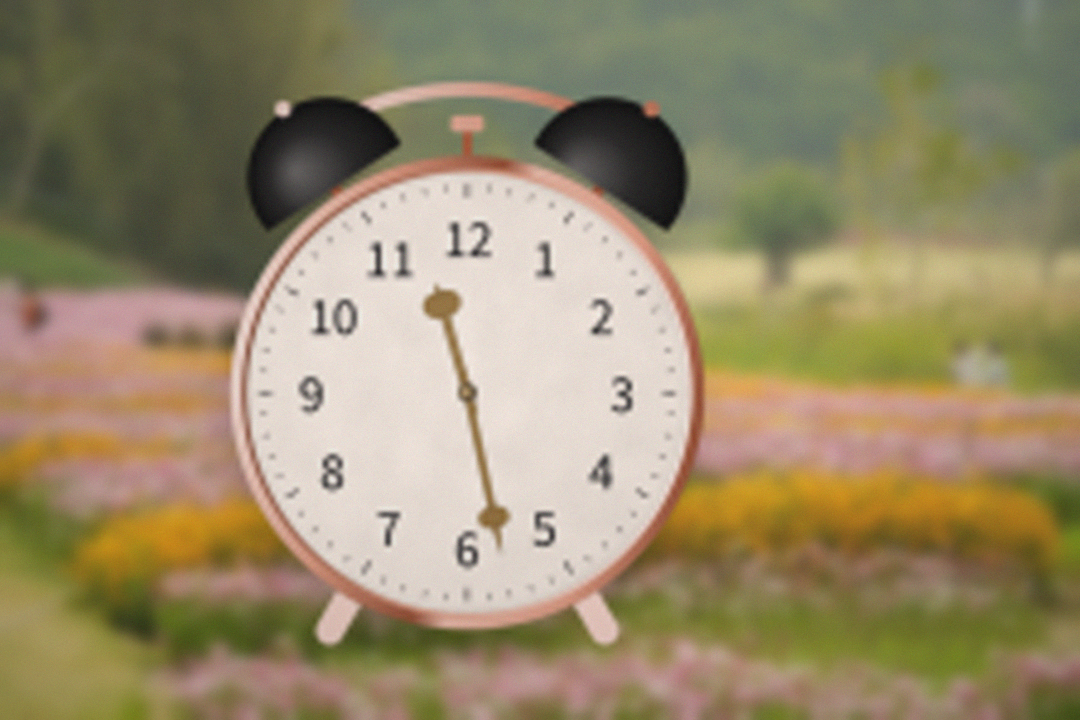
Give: 11h28
